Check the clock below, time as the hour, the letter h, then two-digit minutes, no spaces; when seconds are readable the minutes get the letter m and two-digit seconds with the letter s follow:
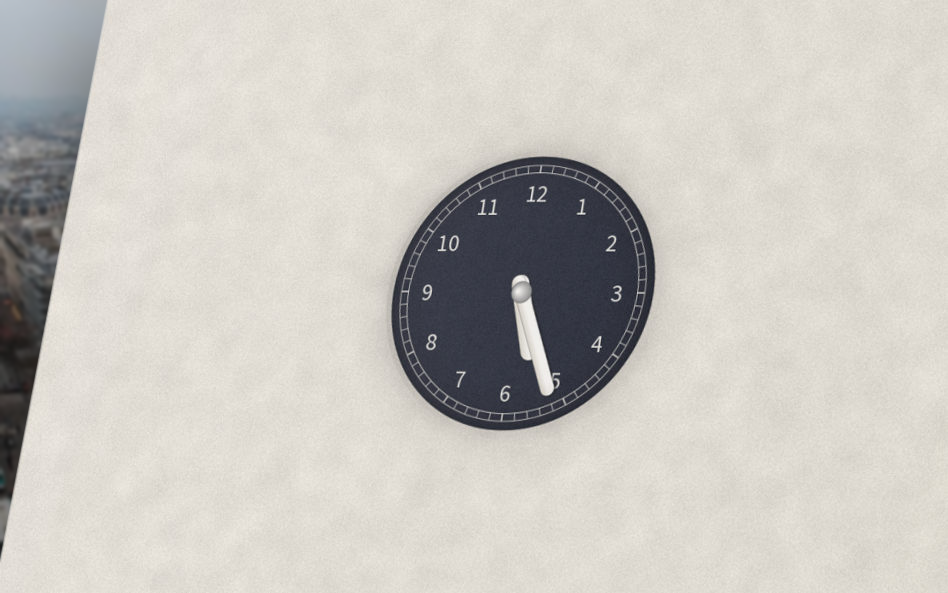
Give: 5h26
